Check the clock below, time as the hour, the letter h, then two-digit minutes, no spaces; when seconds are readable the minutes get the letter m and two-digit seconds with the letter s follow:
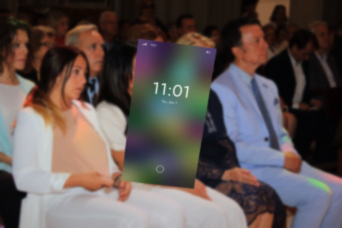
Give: 11h01
